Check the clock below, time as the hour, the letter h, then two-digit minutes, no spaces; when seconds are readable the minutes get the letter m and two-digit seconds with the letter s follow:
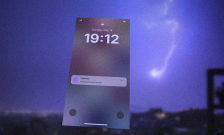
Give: 19h12
